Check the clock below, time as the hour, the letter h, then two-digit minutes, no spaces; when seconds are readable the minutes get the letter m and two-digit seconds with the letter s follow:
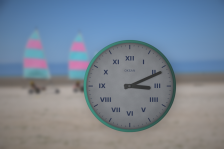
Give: 3h11
